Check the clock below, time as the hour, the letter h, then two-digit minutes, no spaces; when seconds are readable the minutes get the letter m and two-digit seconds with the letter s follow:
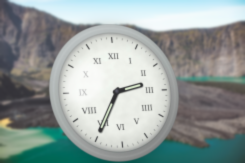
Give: 2h35
